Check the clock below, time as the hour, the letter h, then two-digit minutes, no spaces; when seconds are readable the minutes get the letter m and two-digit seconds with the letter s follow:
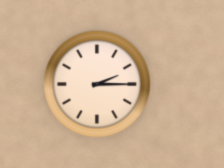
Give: 2h15
